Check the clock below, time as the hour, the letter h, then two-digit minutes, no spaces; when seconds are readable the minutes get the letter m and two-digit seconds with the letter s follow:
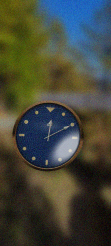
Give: 12h10
